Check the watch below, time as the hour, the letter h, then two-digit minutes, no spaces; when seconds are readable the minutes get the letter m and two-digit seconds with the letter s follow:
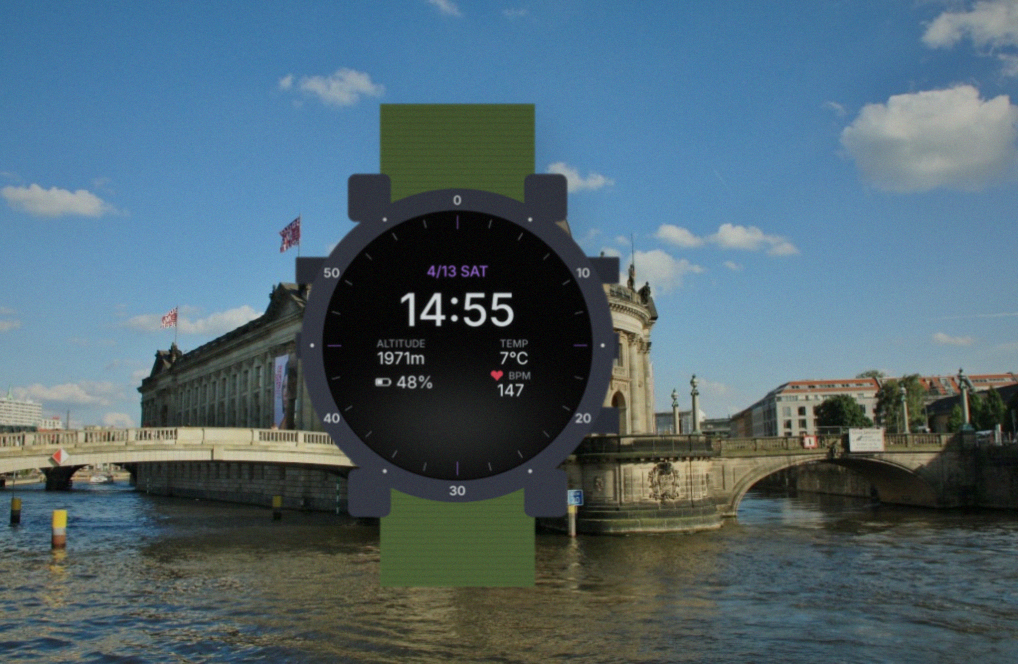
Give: 14h55
